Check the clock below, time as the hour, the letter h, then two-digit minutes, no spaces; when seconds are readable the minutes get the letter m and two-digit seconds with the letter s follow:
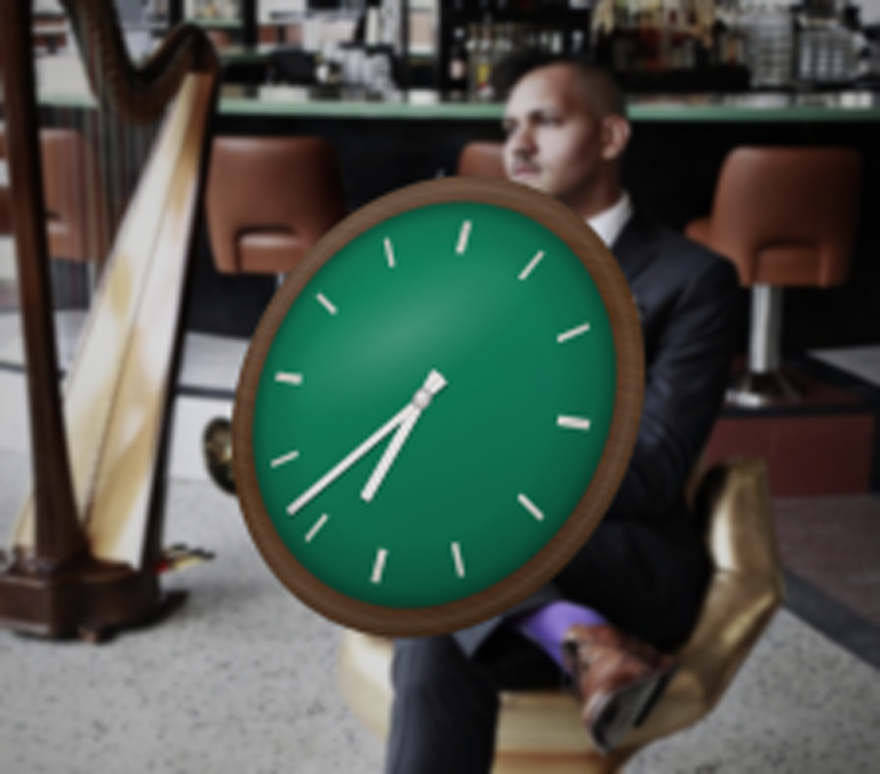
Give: 6h37
